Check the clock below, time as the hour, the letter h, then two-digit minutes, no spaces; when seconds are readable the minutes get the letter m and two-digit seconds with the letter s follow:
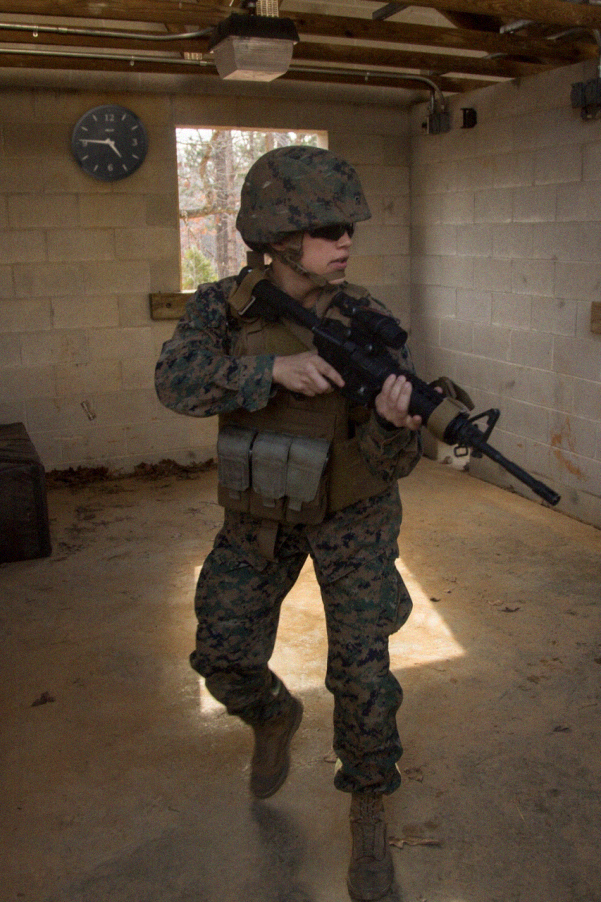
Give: 4h46
